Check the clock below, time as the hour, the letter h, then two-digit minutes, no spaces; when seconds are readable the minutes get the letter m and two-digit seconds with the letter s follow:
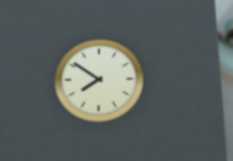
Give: 7h51
